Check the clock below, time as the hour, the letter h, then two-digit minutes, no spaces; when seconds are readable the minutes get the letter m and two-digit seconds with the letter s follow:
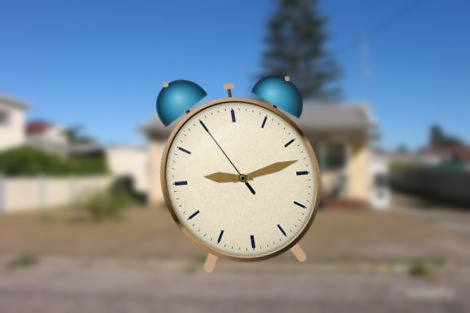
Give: 9h12m55s
